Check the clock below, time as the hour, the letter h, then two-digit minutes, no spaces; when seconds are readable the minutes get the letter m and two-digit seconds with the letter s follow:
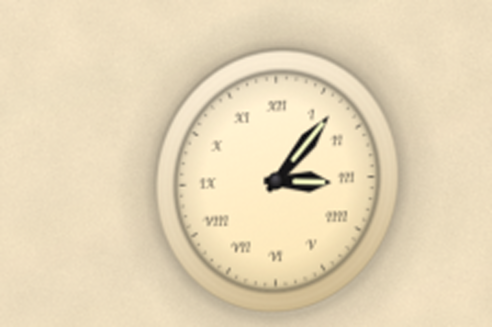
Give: 3h07
